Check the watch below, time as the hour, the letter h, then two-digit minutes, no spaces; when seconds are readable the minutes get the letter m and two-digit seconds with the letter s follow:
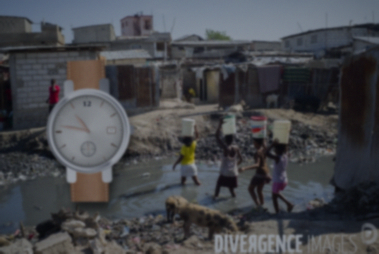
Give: 10h47
